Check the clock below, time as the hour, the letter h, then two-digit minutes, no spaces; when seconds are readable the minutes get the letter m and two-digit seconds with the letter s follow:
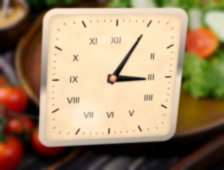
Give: 3h05
